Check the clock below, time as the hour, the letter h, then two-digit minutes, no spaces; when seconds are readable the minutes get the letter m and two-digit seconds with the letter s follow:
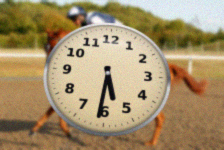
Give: 5h31
